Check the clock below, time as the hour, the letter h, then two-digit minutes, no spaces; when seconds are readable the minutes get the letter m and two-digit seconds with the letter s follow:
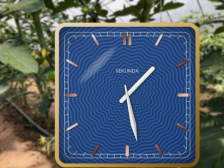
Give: 1h28
